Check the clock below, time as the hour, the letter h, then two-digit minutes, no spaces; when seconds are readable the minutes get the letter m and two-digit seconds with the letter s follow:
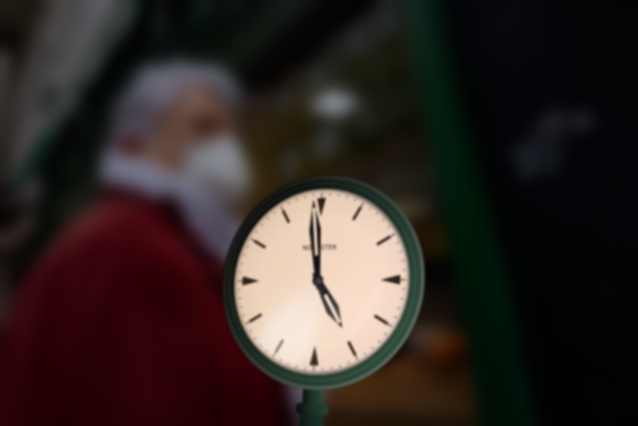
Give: 4h59
